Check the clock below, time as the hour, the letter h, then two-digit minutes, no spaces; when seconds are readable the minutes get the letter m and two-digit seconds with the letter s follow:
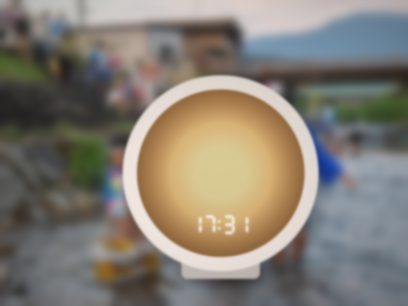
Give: 17h31
